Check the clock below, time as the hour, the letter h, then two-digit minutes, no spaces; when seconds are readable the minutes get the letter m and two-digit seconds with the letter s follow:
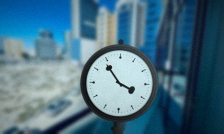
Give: 3h54
